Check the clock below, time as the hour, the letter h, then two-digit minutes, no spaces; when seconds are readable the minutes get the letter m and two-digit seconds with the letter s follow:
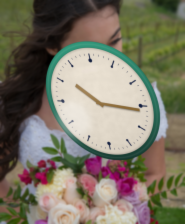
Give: 10h16
